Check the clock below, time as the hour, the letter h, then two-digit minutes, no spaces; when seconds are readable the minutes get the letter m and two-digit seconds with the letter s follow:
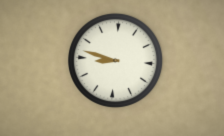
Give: 8h47
